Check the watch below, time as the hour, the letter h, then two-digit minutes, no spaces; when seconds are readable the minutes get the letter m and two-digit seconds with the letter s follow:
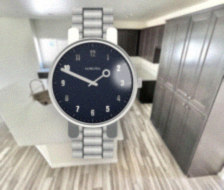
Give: 1h49
